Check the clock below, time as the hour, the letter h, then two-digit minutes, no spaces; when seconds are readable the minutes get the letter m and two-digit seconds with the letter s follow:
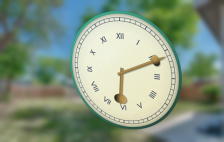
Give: 6h11
